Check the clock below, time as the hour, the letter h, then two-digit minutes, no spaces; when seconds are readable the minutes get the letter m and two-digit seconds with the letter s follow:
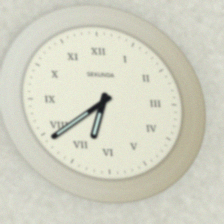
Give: 6h39
